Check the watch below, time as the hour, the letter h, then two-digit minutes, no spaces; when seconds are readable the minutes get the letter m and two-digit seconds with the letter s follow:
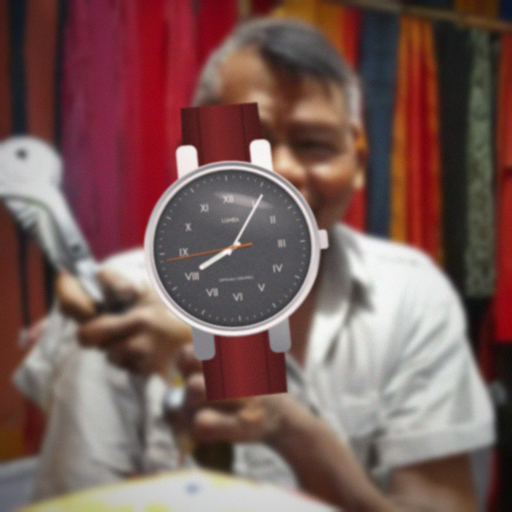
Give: 8h05m44s
